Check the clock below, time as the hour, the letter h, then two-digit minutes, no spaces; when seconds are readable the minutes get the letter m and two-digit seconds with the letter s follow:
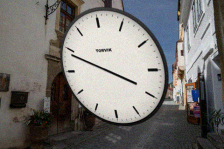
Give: 3h49
